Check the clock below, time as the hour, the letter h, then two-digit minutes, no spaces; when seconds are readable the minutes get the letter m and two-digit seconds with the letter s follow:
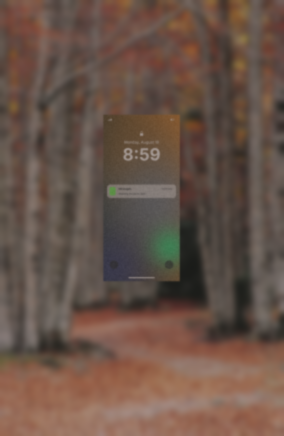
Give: 8h59
